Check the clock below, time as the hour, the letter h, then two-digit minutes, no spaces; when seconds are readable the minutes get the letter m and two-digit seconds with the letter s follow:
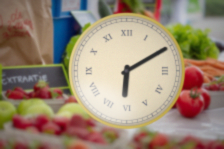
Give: 6h10
